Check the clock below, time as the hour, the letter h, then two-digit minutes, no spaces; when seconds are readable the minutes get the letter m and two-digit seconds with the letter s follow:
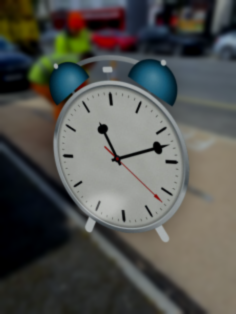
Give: 11h12m22s
